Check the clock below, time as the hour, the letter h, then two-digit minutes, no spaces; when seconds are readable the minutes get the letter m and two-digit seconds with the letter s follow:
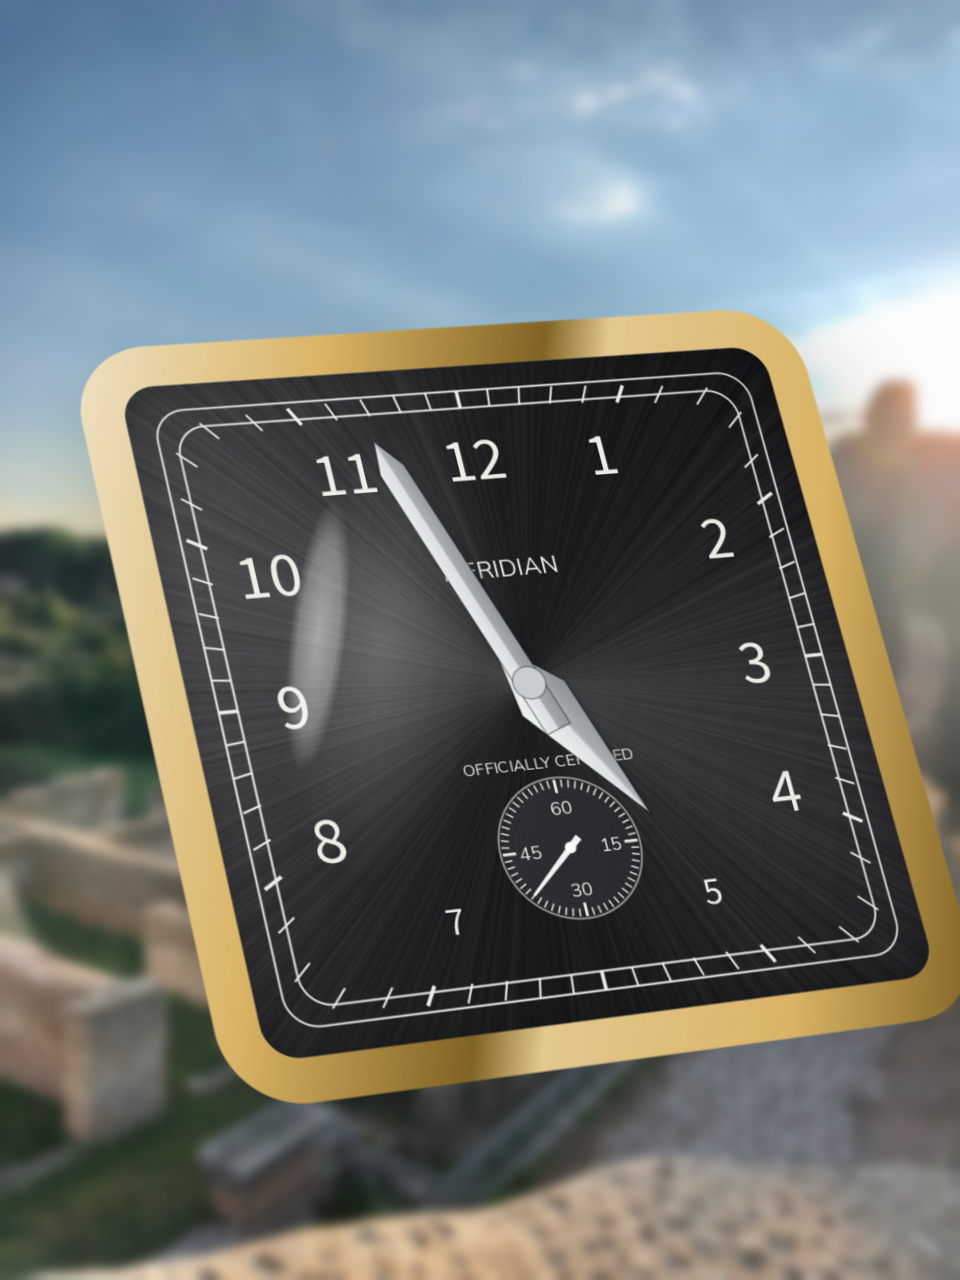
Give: 4h56m38s
